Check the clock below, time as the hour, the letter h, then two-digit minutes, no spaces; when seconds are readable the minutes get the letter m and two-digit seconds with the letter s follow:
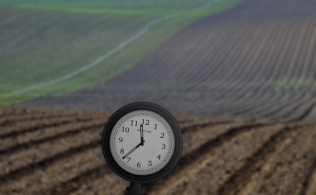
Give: 11h37
